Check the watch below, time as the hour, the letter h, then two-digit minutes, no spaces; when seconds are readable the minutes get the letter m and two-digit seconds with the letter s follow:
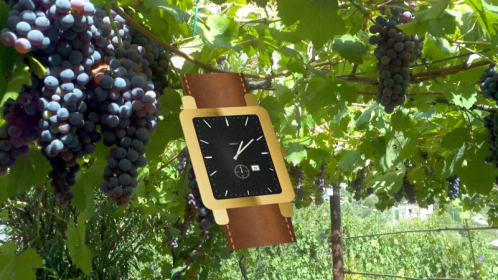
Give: 1h09
